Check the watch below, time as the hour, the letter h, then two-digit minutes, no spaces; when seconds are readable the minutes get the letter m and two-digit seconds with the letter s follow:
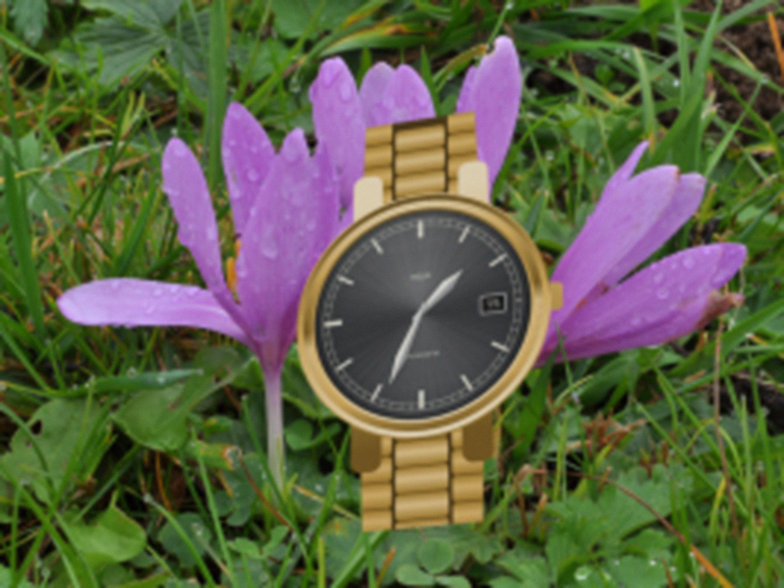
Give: 1h34
